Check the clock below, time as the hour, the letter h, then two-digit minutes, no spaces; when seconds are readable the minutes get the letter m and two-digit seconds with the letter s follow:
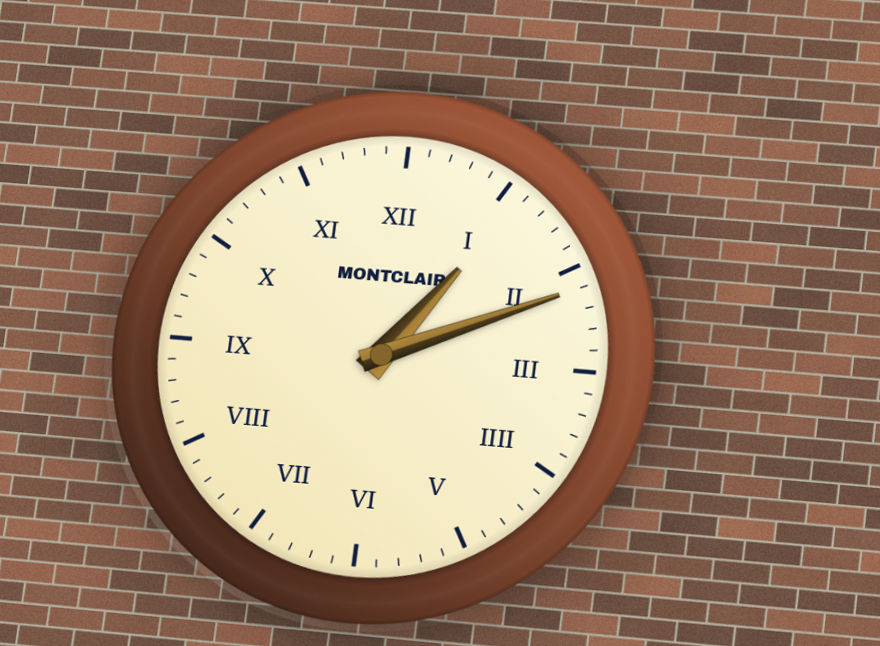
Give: 1h11
